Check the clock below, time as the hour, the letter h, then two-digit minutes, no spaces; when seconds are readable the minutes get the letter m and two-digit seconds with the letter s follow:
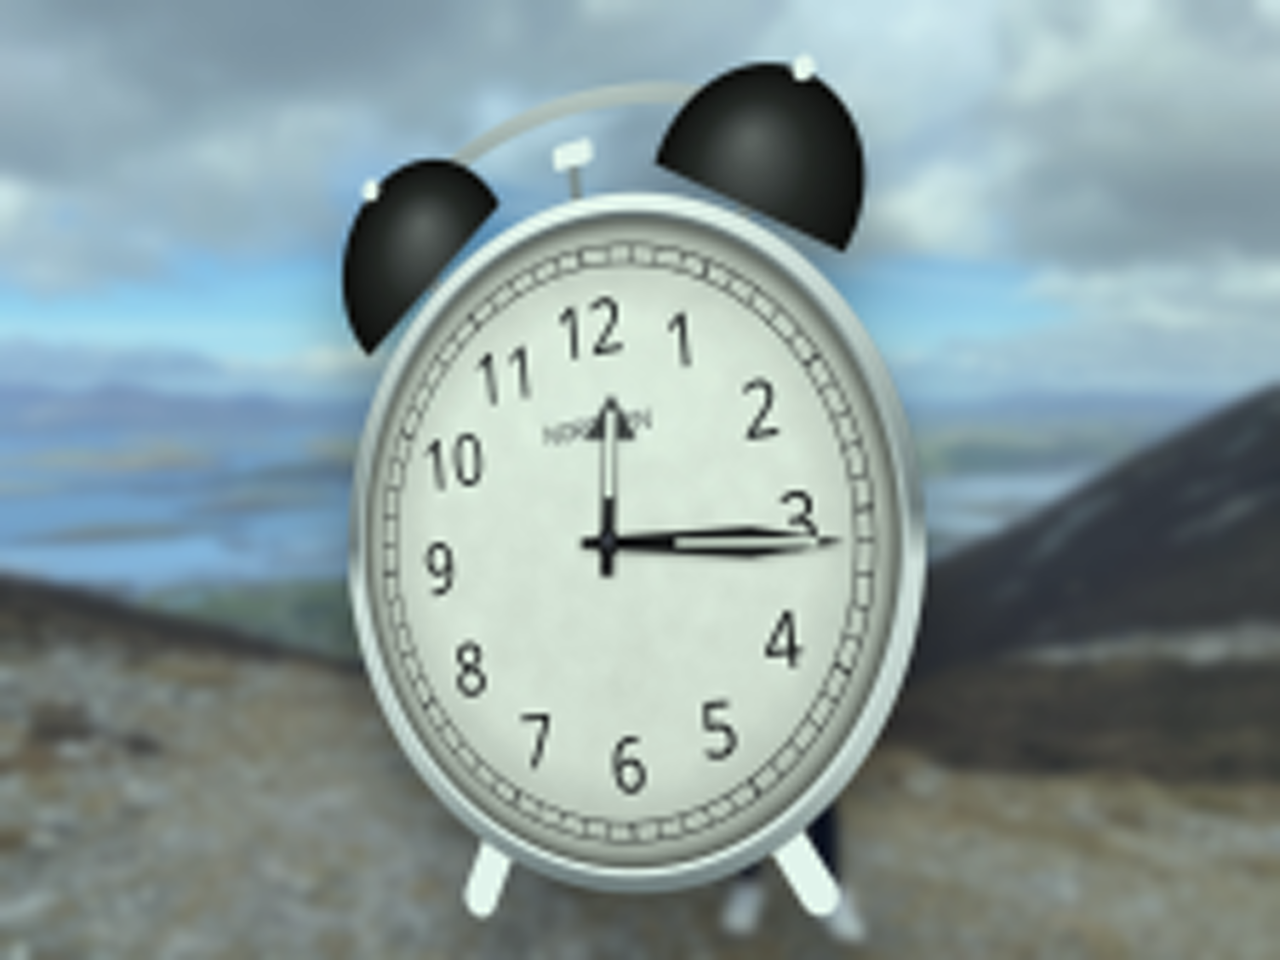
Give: 12h16
